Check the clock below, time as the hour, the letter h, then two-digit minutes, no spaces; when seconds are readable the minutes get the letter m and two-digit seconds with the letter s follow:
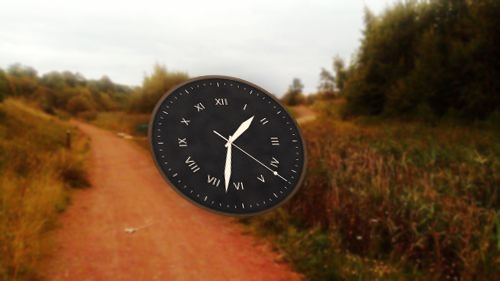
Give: 1h32m22s
